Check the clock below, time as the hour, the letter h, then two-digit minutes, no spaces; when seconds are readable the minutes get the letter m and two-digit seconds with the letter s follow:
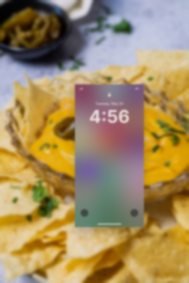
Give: 4h56
